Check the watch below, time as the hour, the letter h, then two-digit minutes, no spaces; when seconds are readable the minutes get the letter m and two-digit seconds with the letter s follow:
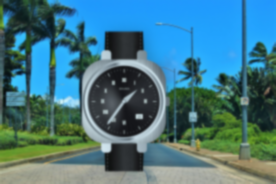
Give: 1h36
